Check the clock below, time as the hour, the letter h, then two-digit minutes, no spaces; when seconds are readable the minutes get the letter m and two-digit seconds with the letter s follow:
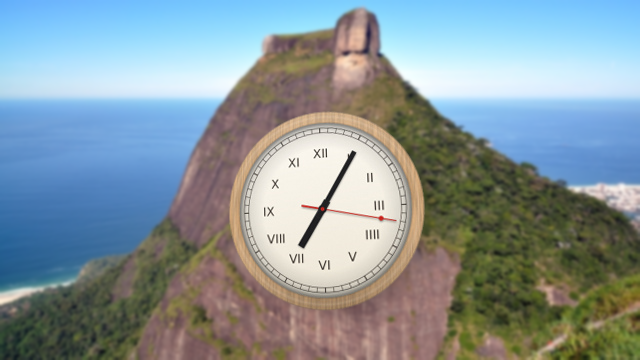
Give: 7h05m17s
